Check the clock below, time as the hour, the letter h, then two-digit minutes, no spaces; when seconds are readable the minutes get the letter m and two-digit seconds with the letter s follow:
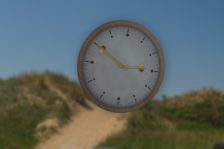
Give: 2h50
